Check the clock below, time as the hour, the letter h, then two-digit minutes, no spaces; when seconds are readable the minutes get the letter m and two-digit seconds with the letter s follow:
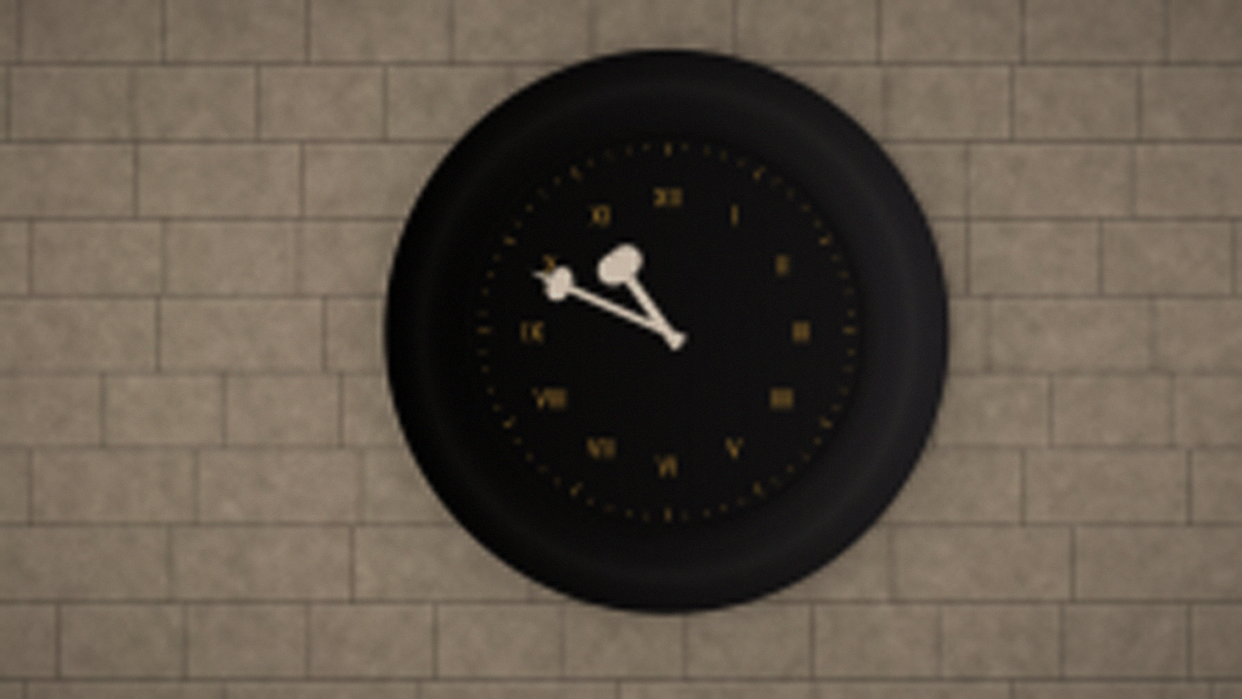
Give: 10h49
